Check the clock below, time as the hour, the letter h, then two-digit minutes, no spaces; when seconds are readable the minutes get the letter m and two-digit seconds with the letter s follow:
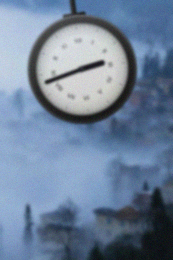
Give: 2h43
